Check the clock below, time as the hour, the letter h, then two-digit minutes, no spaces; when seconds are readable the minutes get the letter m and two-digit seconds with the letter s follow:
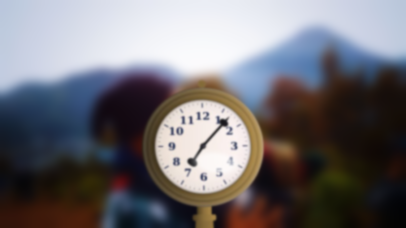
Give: 7h07
